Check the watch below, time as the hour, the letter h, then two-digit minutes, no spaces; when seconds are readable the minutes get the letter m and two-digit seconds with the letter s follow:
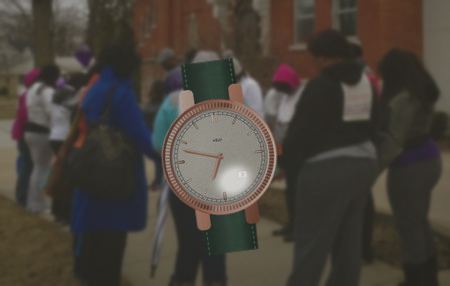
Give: 6h48
